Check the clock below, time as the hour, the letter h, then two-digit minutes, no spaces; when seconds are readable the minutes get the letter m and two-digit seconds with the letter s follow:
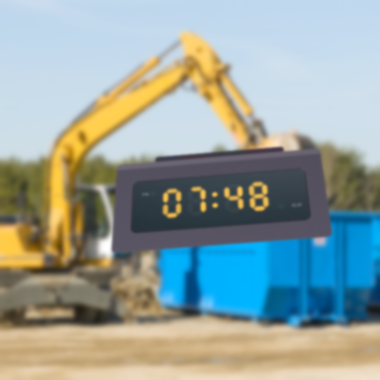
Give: 7h48
